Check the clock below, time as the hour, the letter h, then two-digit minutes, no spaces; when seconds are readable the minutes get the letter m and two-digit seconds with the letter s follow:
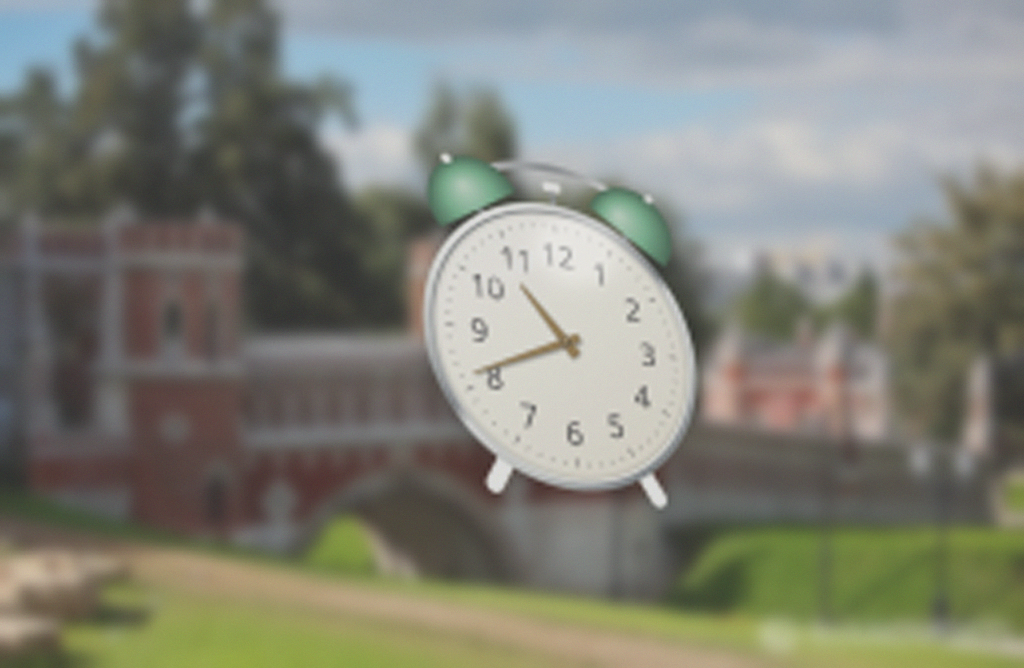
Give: 10h41
